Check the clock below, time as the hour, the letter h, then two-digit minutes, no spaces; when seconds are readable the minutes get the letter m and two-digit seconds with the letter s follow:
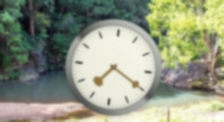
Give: 7h20
